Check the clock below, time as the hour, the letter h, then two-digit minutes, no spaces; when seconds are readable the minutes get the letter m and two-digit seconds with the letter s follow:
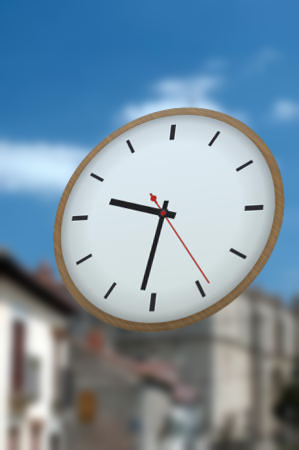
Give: 9h31m24s
